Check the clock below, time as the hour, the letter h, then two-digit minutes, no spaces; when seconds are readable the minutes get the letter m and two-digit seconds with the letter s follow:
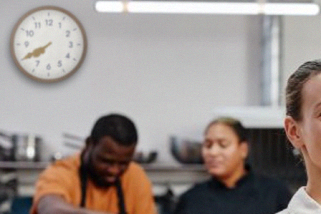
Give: 7h40
